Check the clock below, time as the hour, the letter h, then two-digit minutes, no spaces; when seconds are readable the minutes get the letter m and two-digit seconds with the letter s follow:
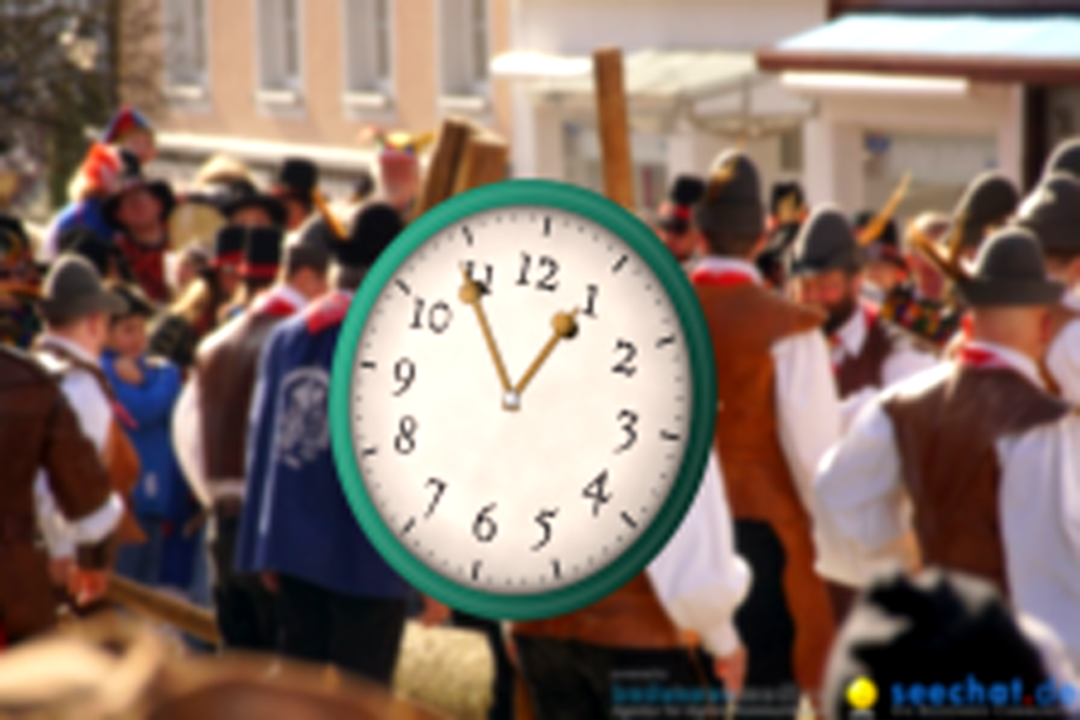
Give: 12h54
